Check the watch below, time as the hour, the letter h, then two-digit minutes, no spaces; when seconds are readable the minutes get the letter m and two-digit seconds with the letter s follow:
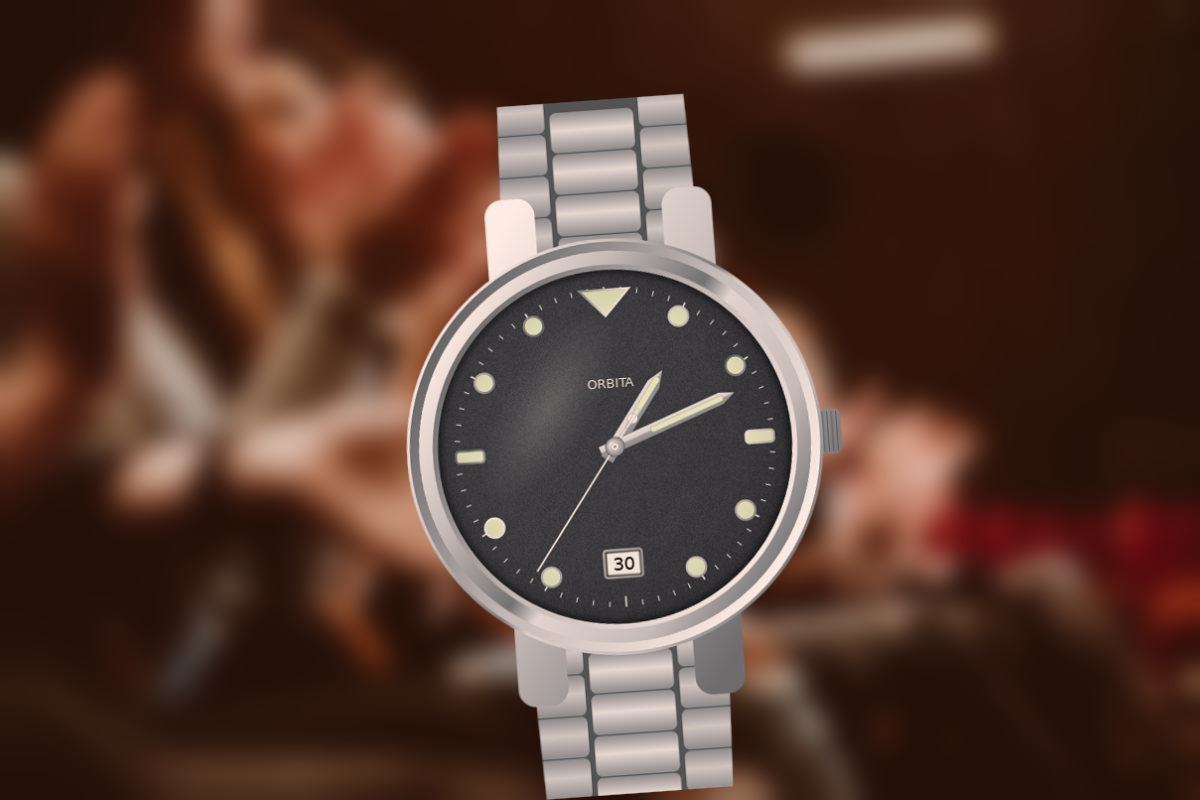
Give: 1h11m36s
